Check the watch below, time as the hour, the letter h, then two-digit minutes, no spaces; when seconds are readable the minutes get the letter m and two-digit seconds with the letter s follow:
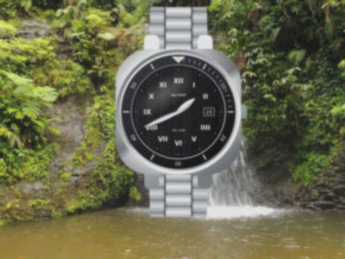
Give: 1h41
